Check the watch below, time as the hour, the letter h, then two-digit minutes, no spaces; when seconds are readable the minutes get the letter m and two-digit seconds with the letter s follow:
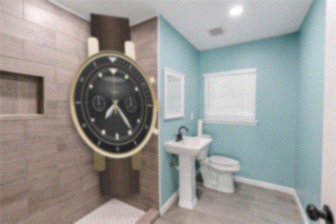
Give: 7h24
